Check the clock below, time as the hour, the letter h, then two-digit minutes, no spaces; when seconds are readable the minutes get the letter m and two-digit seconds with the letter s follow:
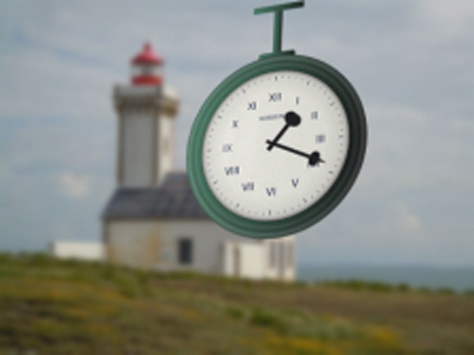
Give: 1h19
